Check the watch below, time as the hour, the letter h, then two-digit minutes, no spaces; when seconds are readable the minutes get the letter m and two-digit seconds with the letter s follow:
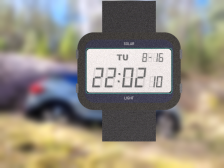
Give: 22h02m10s
